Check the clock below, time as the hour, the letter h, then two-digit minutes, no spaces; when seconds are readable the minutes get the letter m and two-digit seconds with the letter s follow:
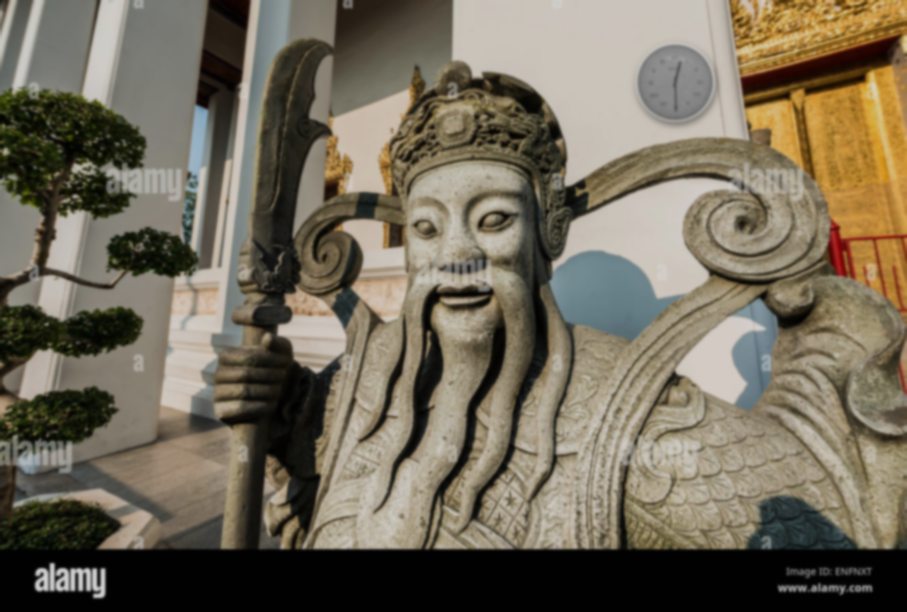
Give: 12h30
